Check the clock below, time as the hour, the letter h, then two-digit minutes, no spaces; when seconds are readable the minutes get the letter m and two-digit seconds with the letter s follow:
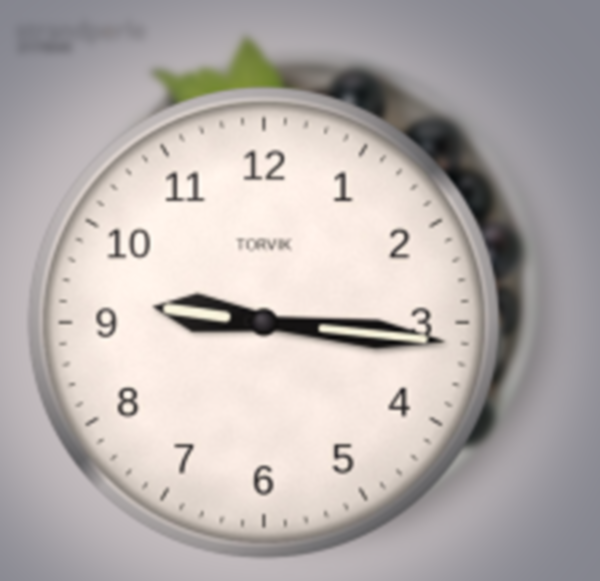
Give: 9h16
